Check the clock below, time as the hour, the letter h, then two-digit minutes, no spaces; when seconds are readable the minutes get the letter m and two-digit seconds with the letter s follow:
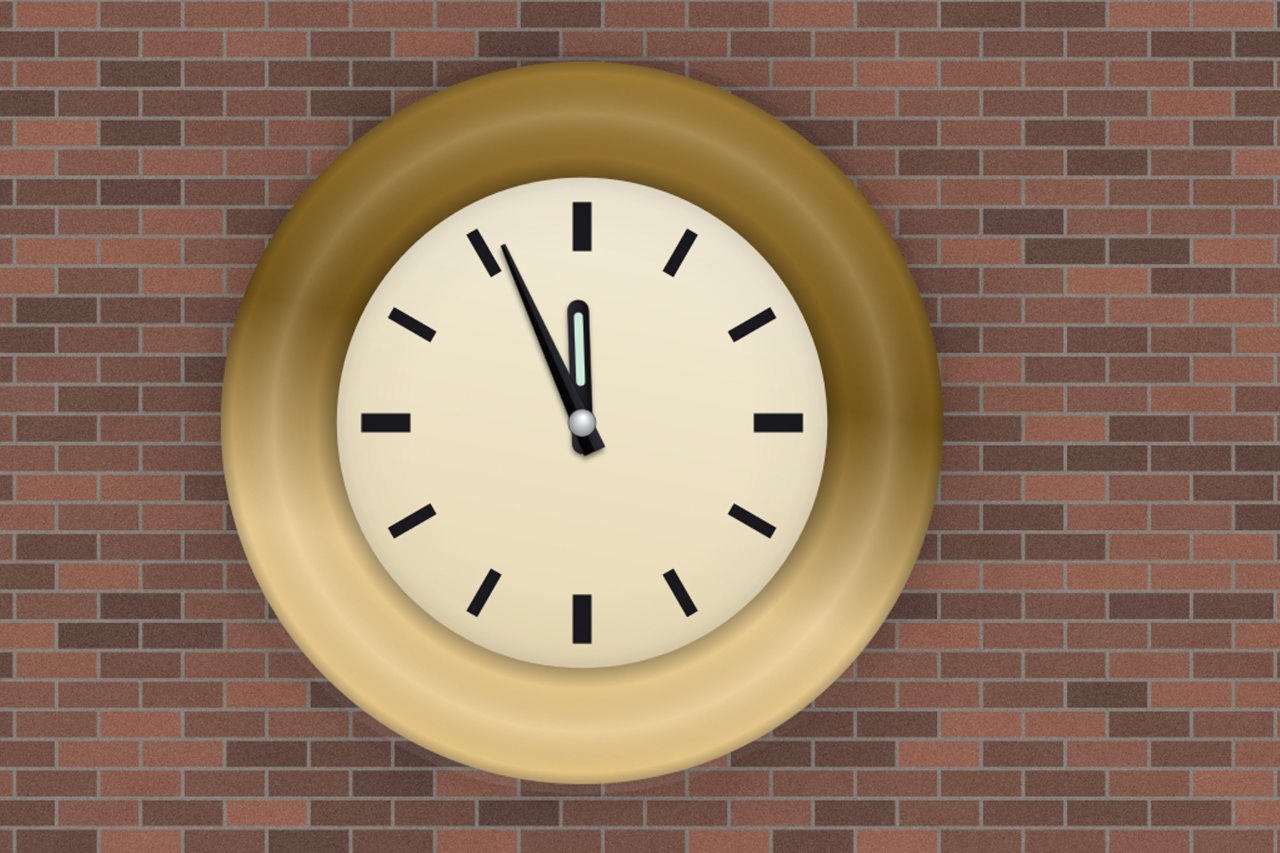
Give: 11h56
